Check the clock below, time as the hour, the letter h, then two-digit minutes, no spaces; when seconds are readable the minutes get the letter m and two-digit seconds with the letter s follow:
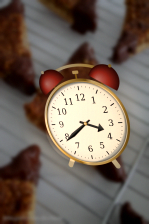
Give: 3h39
